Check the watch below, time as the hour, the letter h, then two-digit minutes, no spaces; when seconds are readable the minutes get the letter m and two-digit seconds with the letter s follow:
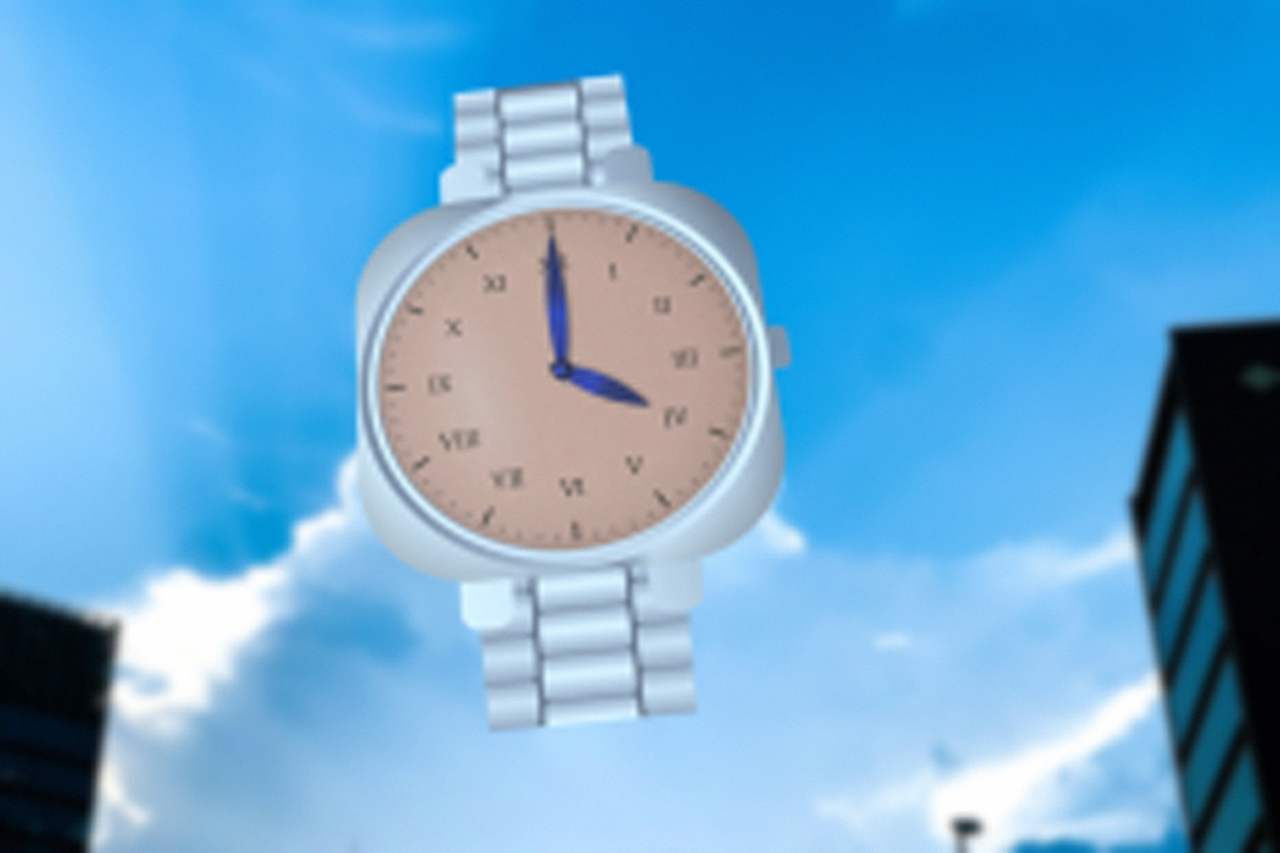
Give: 4h00
